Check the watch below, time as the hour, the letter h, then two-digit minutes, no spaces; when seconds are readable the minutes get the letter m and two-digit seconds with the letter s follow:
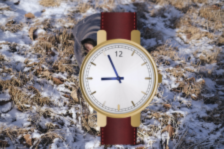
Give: 8h56
